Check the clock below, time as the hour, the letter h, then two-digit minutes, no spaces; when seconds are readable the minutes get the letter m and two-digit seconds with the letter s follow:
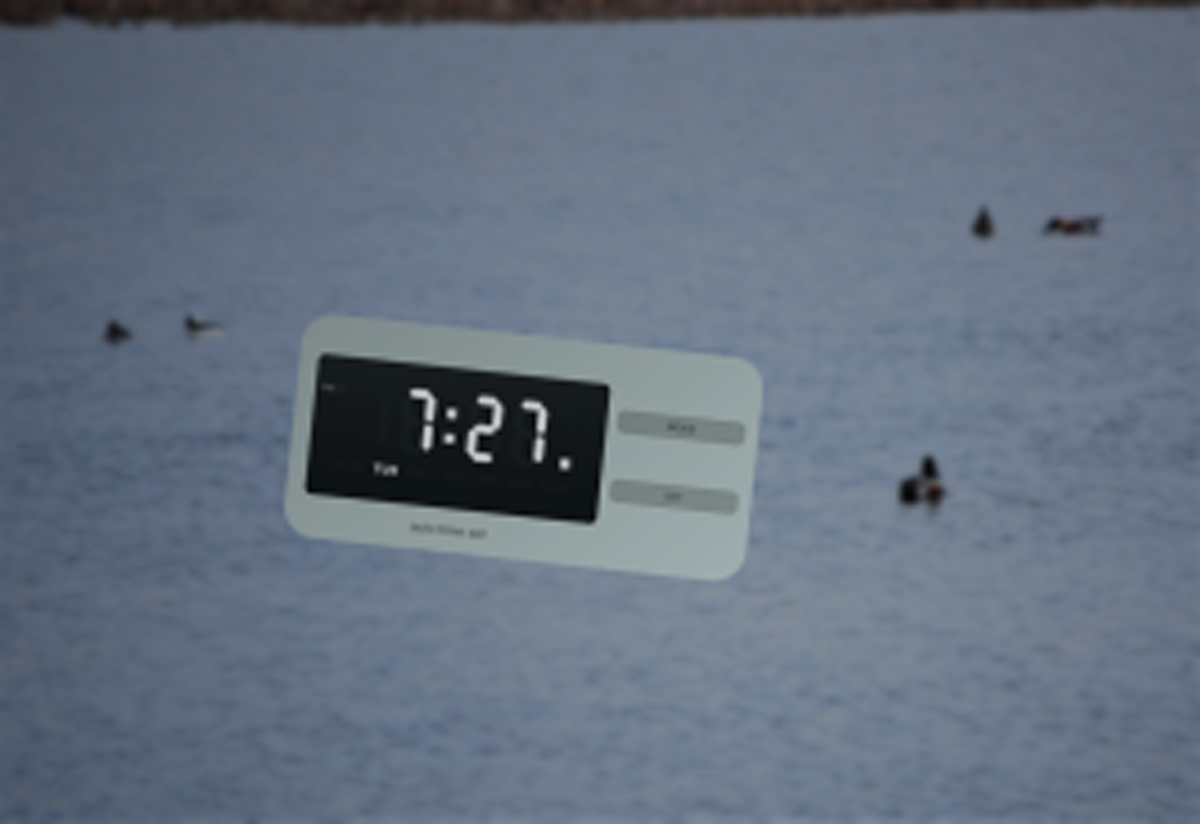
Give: 7h27
